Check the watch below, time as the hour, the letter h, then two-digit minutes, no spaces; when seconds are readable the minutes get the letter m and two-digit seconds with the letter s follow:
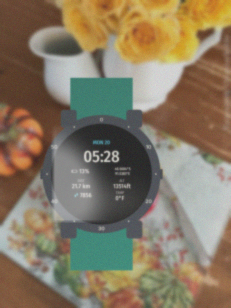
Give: 5h28
